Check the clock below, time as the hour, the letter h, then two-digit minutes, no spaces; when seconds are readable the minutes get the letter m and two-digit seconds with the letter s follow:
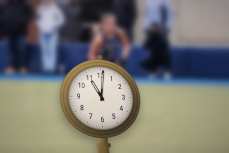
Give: 11h01
